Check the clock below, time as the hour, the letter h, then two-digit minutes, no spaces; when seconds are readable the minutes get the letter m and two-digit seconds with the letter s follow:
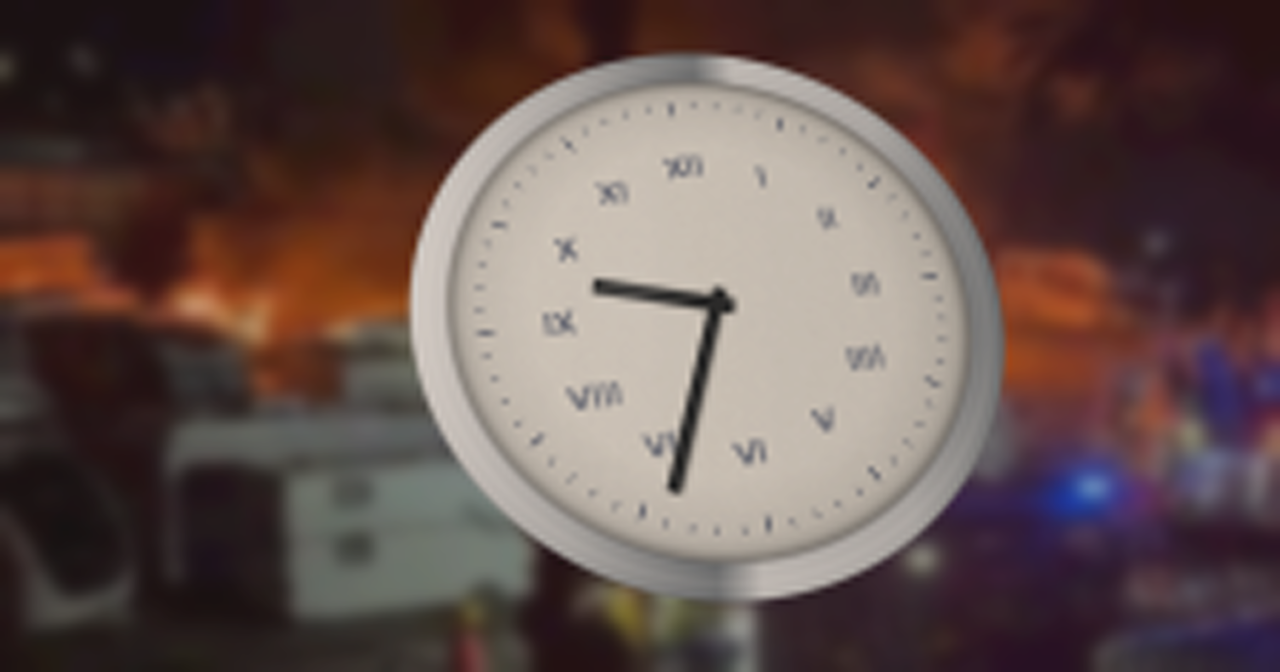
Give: 9h34
